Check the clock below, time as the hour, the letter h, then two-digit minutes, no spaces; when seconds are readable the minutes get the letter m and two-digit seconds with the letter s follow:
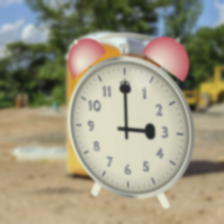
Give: 3h00
